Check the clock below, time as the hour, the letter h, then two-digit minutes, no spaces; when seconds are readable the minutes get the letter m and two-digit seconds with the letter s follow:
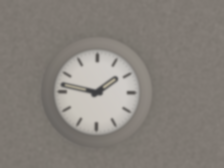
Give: 1h47
